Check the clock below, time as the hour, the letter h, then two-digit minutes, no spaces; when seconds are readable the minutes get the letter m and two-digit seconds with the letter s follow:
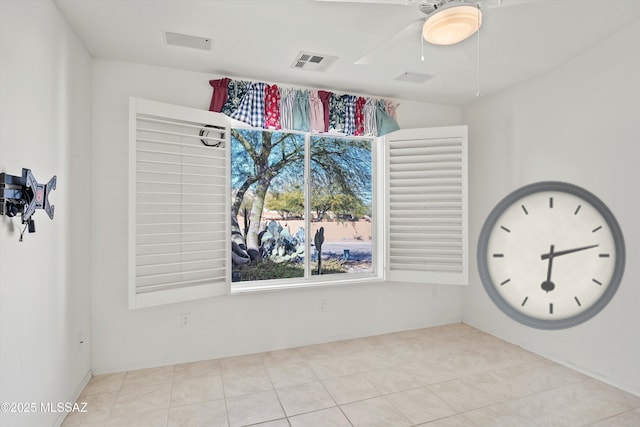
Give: 6h13
